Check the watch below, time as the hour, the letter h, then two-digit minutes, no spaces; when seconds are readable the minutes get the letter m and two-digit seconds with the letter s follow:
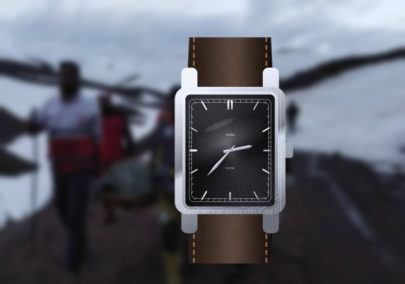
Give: 2h37
